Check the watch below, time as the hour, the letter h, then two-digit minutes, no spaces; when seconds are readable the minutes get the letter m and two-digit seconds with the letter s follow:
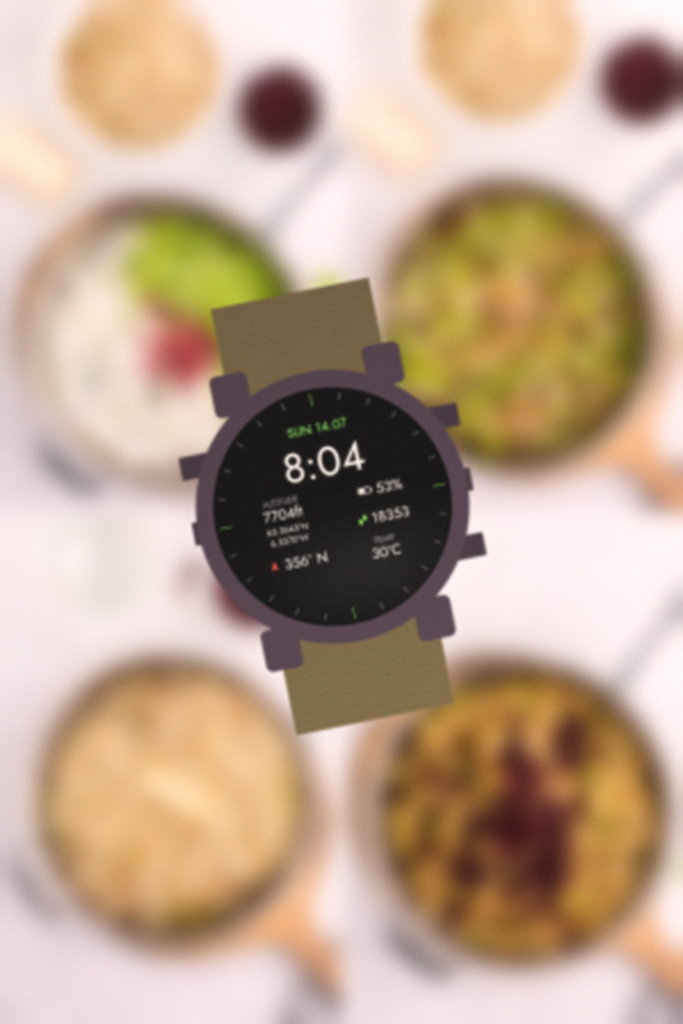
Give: 8h04
